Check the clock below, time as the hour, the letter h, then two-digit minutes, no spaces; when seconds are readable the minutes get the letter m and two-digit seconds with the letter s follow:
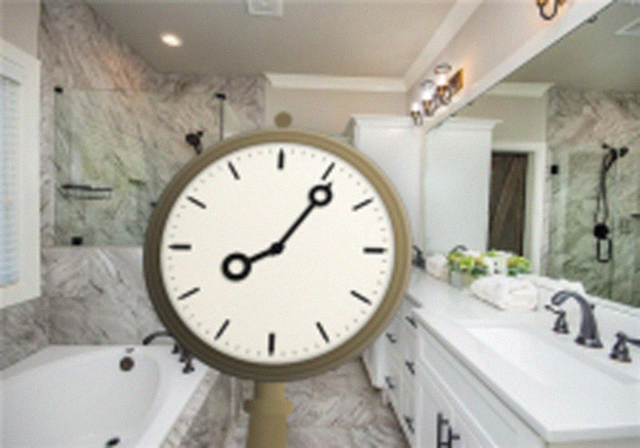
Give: 8h06
